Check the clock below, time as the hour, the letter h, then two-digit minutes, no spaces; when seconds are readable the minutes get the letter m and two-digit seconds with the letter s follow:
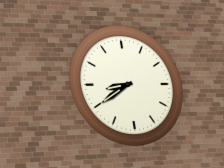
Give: 8h40
